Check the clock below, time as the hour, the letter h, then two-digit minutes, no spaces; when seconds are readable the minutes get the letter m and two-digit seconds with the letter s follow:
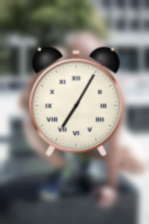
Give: 7h05
